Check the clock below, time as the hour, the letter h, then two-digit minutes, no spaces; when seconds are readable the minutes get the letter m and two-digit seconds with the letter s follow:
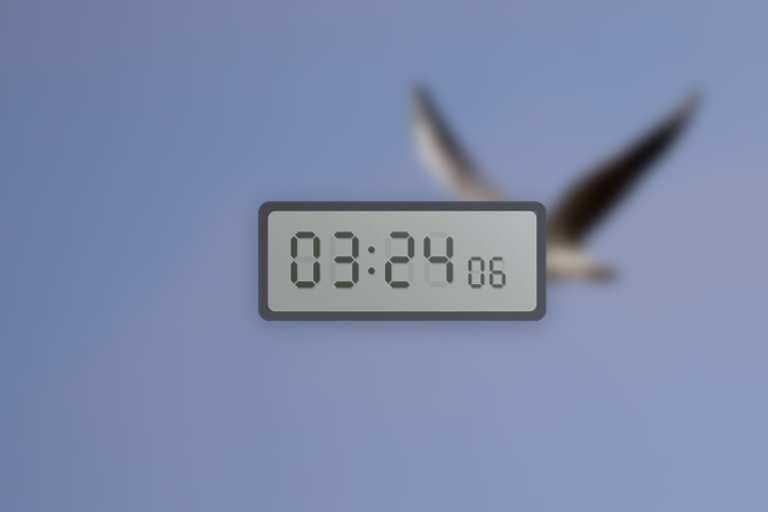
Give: 3h24m06s
